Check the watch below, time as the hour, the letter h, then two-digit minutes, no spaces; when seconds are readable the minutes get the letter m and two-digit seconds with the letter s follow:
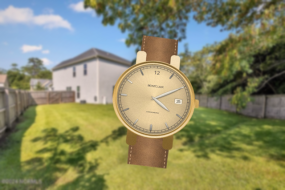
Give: 4h10
